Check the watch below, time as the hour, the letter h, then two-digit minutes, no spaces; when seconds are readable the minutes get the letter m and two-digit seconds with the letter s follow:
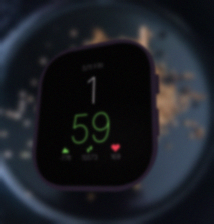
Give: 1h59
